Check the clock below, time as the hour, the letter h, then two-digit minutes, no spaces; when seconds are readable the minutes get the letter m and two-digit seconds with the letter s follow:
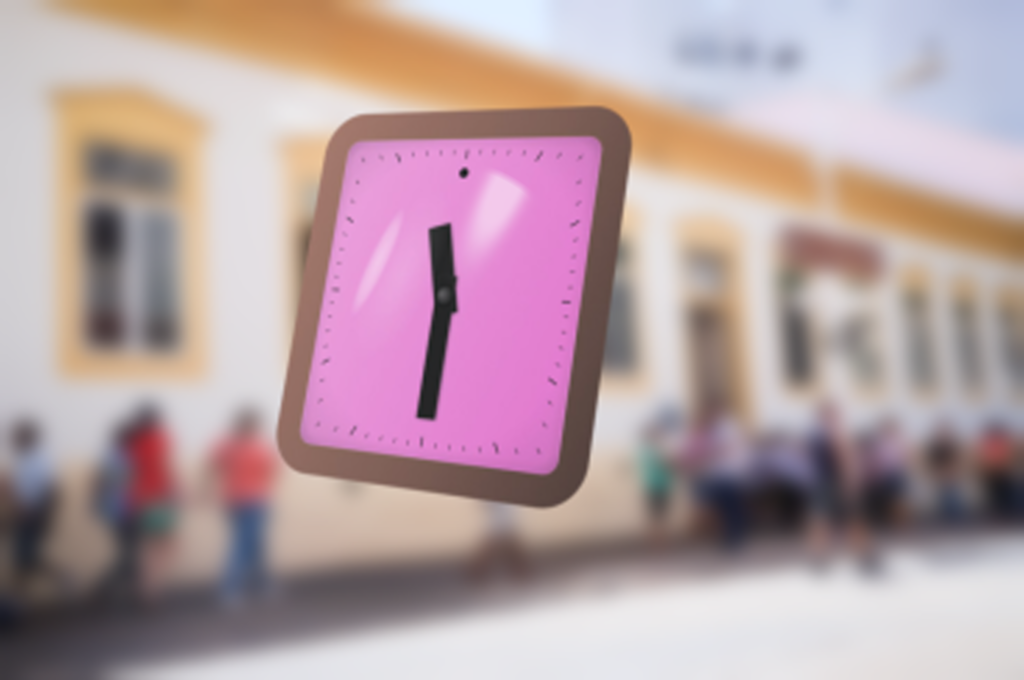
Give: 11h30
